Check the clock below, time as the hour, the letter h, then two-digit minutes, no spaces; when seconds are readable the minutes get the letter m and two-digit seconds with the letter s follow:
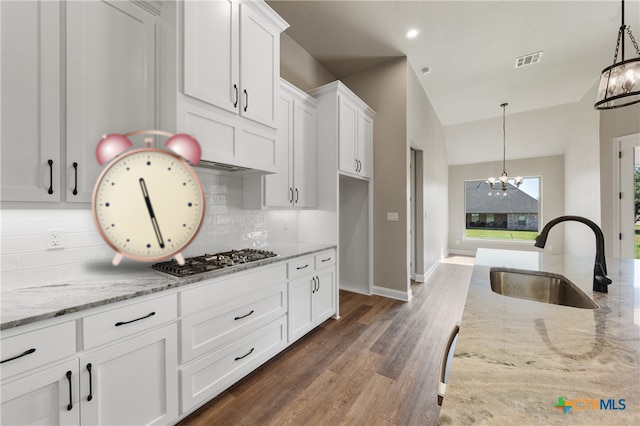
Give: 11h27
